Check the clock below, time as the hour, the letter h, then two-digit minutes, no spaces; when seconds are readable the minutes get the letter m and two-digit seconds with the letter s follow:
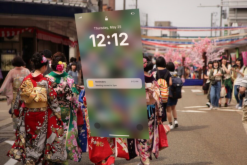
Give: 12h12
